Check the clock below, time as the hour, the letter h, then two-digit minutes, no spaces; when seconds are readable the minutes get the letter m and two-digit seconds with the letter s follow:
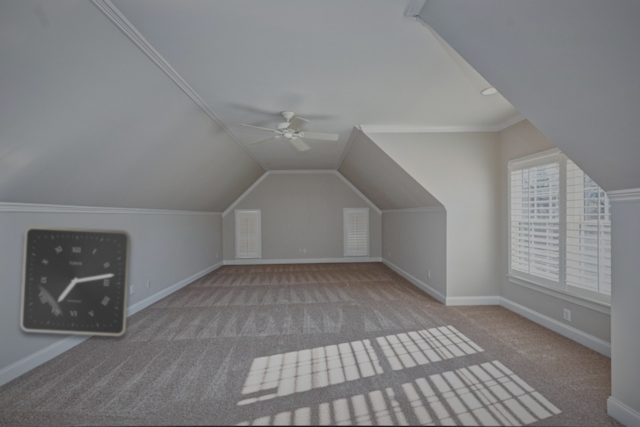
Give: 7h13
